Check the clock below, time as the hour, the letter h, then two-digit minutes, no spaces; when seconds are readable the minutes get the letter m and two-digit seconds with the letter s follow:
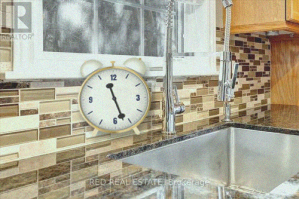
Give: 11h27
